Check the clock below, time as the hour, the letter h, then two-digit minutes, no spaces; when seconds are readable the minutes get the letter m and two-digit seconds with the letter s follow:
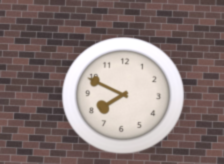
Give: 7h49
